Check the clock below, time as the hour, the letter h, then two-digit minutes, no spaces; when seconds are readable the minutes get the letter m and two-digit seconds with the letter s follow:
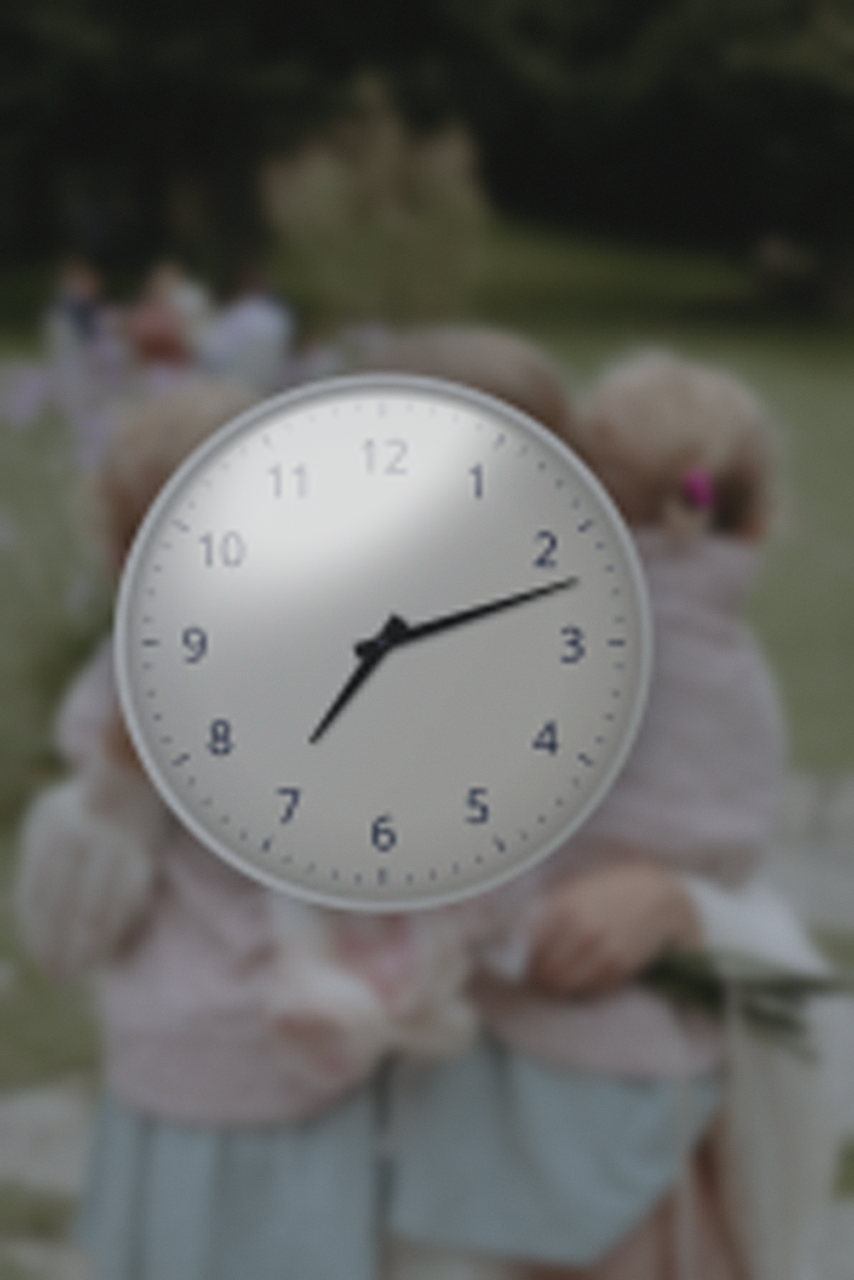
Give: 7h12
